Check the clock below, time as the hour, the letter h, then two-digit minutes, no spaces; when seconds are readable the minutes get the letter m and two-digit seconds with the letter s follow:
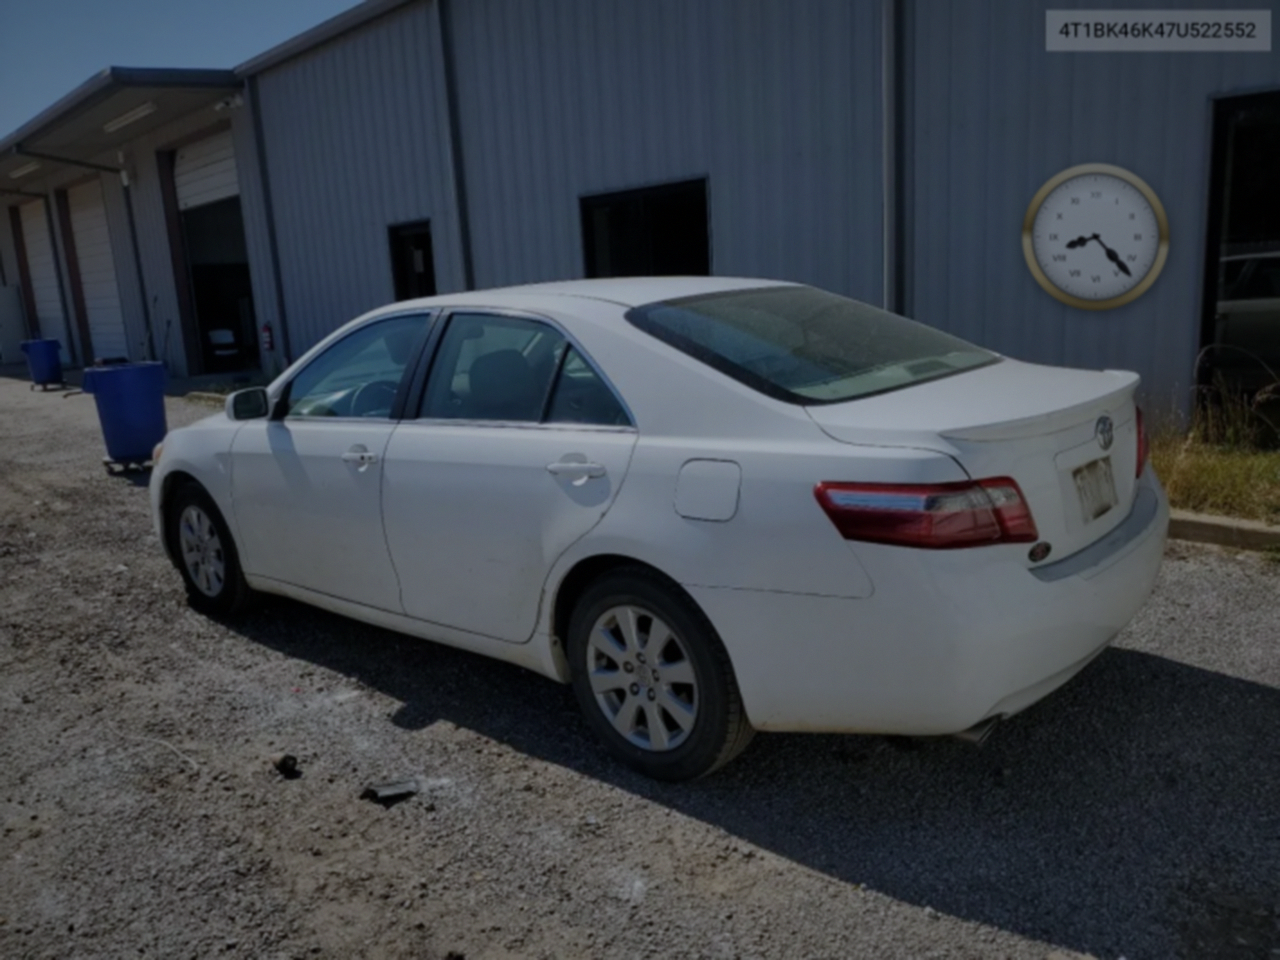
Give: 8h23
